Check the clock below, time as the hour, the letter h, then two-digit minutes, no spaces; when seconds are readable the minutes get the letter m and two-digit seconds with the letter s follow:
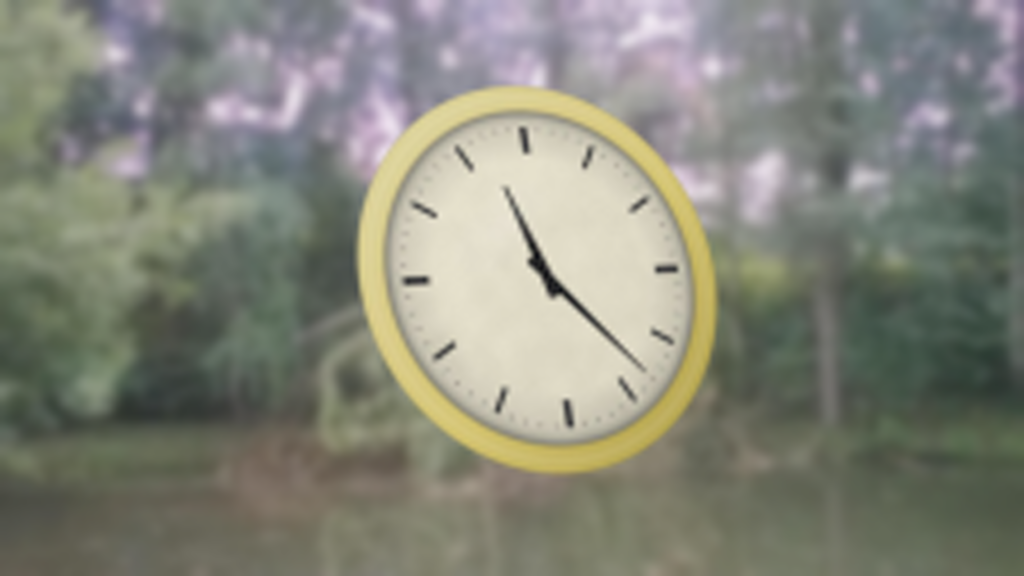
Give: 11h23
